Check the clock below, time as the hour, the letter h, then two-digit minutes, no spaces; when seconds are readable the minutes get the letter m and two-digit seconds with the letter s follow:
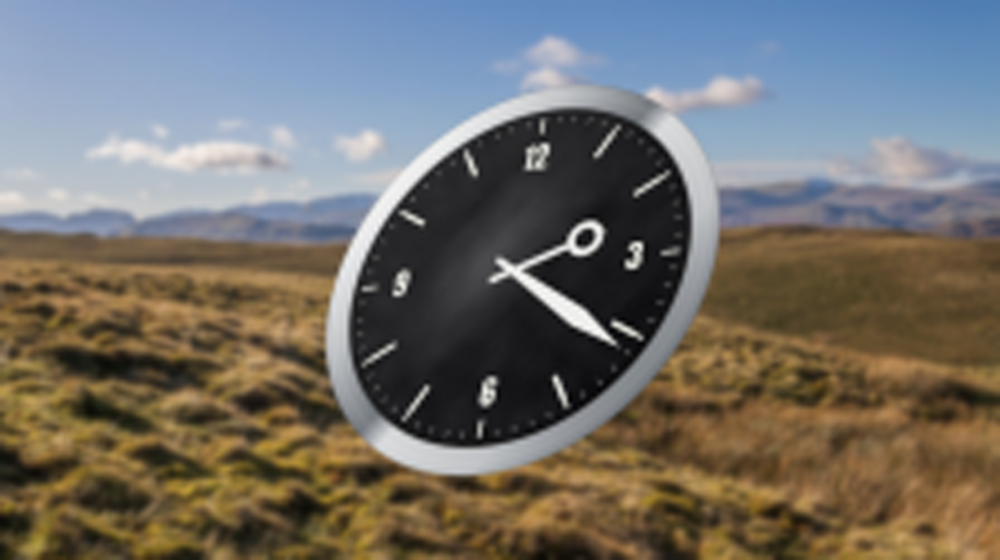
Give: 2h21
